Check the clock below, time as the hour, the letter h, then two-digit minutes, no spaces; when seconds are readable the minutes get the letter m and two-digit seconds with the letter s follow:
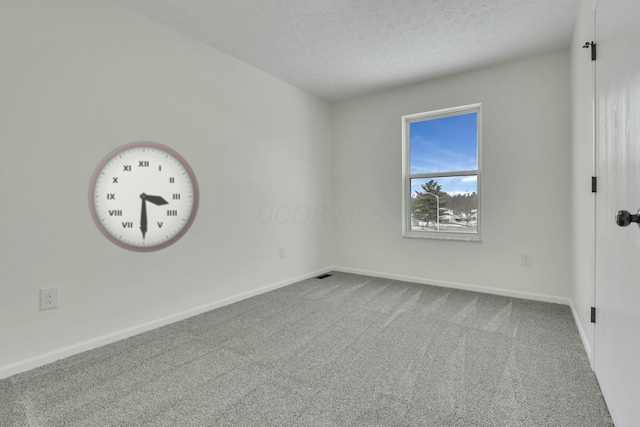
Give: 3h30
